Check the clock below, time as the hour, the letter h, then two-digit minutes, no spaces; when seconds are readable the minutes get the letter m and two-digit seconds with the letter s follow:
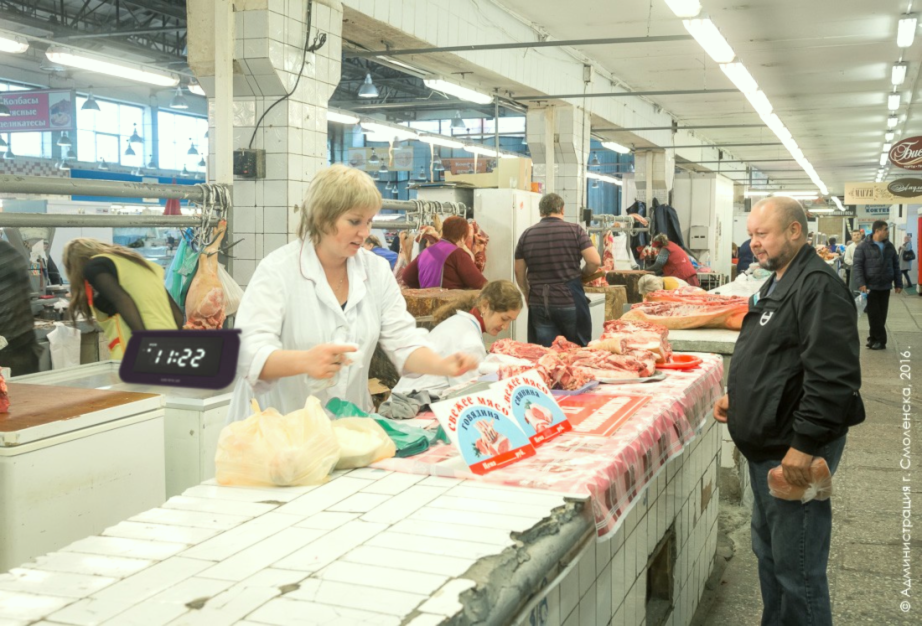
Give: 11h22
